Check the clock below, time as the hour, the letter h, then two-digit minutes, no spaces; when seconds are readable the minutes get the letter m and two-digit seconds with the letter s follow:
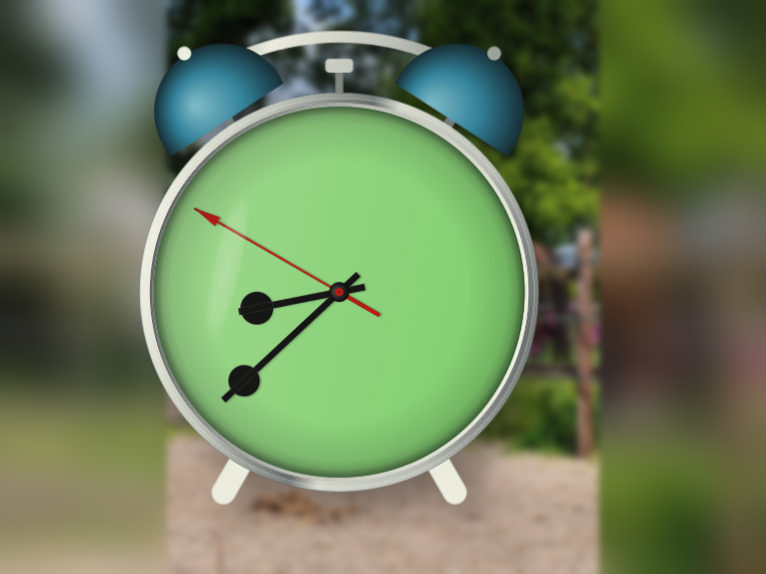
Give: 8h37m50s
